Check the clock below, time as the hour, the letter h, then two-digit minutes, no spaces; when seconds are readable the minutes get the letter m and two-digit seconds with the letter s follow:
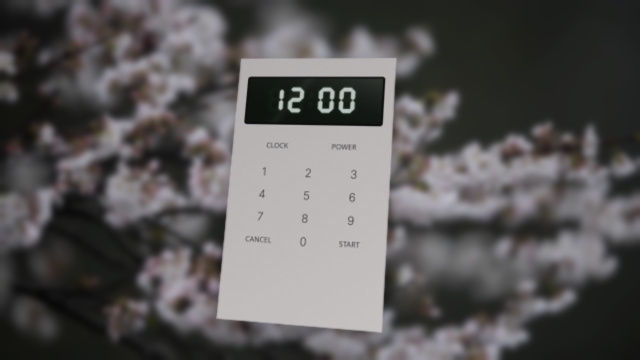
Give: 12h00
